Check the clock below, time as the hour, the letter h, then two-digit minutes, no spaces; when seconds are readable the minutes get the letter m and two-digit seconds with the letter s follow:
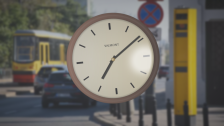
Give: 7h09
